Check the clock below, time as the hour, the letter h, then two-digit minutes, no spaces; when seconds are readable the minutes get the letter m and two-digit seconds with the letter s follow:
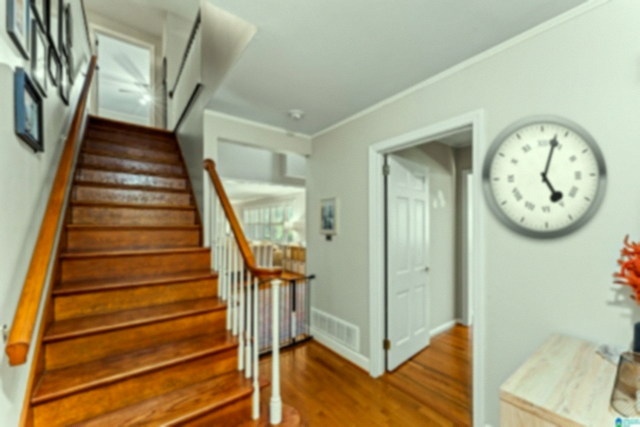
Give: 5h03
